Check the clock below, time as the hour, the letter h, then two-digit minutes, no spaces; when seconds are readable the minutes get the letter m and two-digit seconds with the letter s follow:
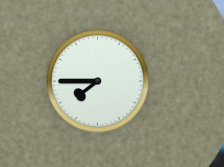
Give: 7h45
